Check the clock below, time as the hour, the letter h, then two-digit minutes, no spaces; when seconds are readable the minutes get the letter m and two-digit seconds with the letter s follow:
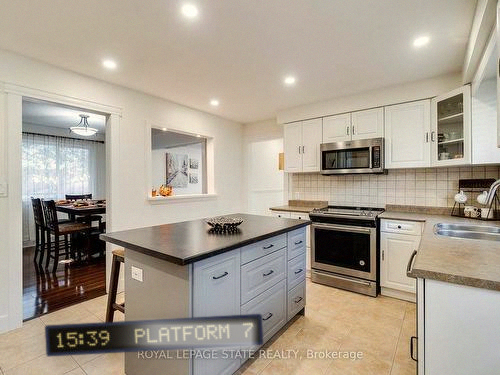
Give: 15h39
